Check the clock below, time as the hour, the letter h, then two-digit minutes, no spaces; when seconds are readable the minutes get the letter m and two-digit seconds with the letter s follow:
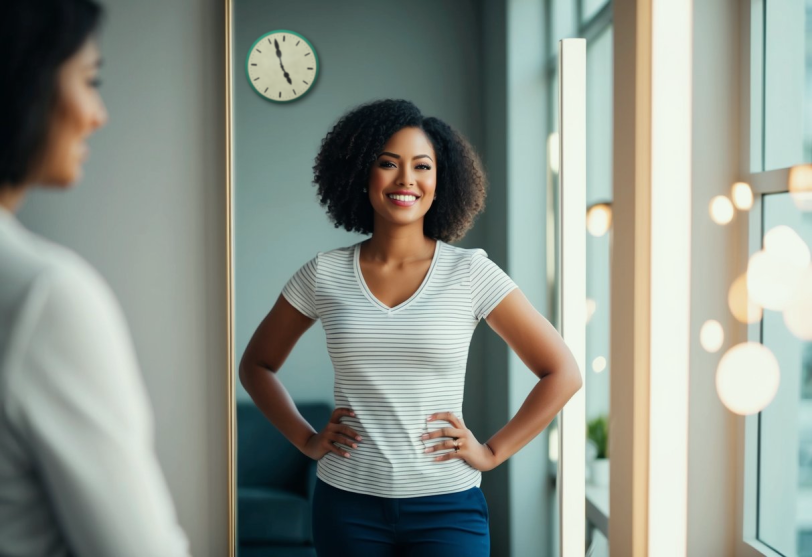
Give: 4h57
